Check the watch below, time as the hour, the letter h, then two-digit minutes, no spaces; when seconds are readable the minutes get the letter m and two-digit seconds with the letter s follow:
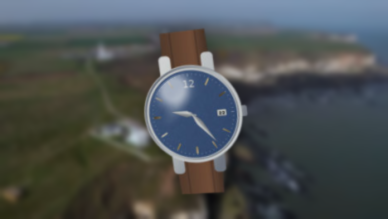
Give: 9h24
